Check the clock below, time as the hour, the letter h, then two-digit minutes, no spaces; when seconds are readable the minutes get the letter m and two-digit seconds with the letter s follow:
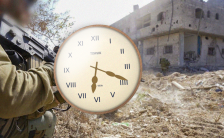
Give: 6h19
